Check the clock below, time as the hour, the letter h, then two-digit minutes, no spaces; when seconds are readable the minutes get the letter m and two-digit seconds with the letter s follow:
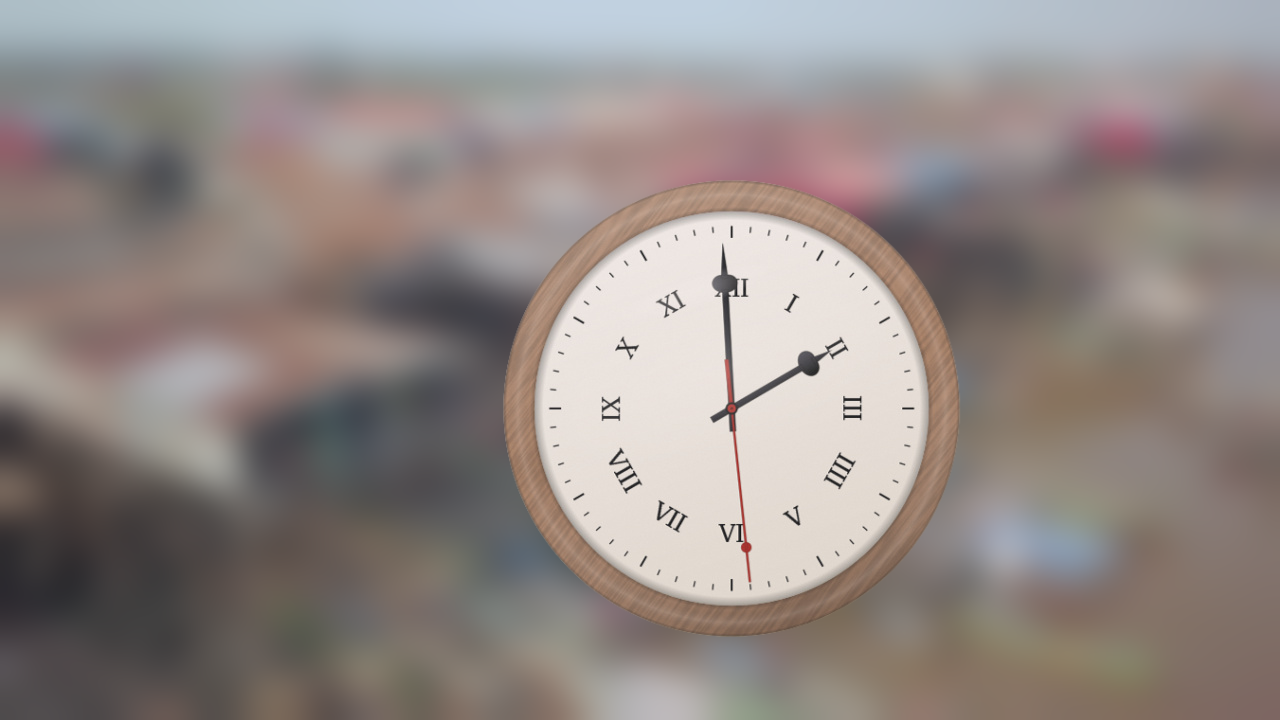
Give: 1h59m29s
